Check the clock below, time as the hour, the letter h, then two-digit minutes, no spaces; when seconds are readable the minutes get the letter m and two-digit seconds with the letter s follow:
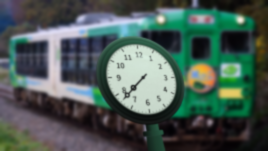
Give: 7h38
